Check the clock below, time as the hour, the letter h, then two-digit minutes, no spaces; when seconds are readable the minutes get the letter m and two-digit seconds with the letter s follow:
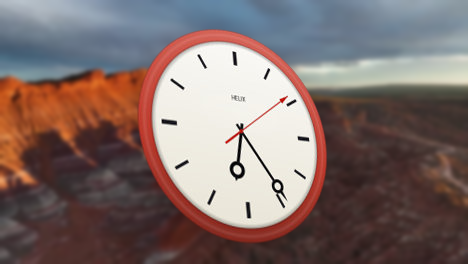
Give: 6h24m09s
